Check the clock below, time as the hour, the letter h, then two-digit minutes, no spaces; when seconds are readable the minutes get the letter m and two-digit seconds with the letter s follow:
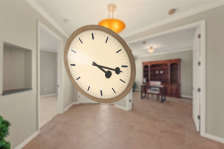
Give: 4h17
